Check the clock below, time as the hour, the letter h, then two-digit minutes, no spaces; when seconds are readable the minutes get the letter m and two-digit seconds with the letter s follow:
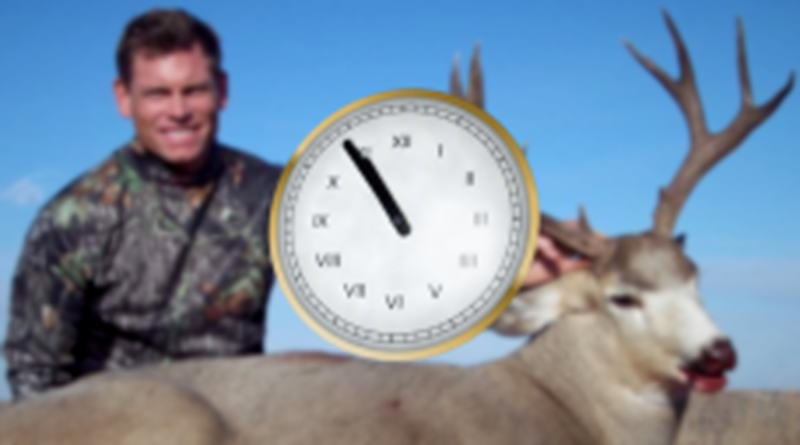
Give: 10h54
